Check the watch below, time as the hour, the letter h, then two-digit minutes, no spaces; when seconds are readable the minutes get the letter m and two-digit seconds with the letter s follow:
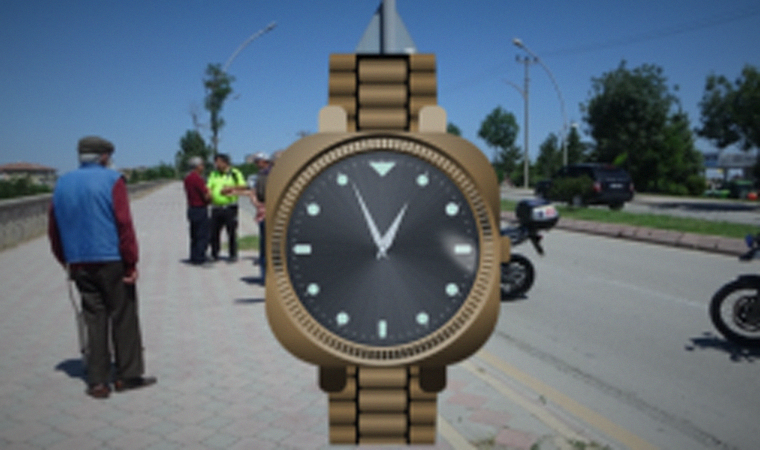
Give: 12h56
